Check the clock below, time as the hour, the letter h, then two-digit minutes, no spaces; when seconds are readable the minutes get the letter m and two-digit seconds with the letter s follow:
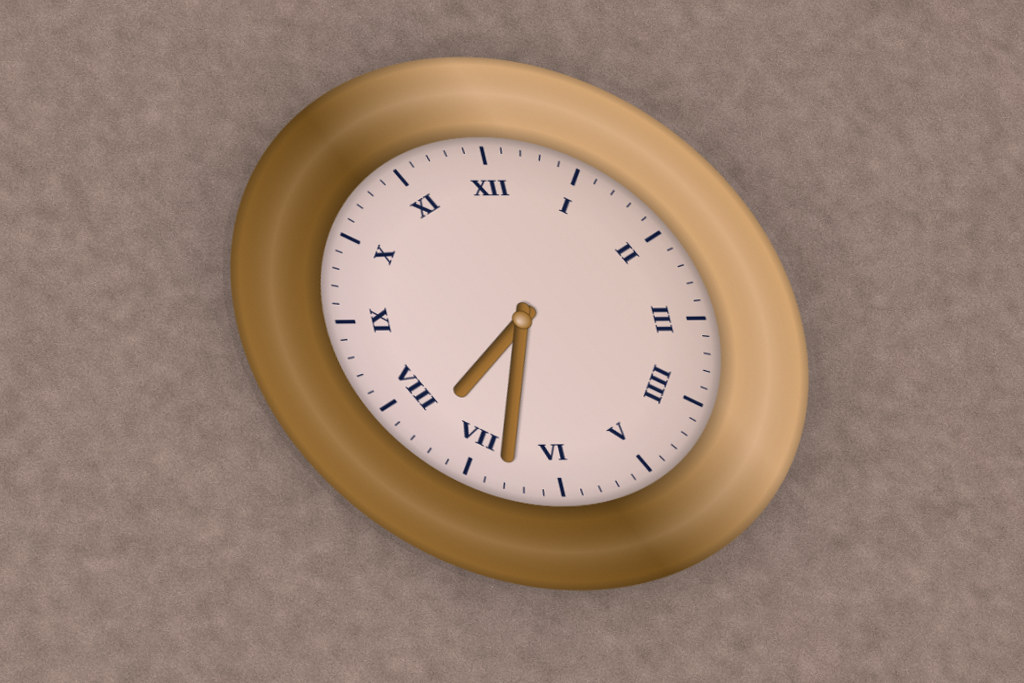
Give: 7h33
